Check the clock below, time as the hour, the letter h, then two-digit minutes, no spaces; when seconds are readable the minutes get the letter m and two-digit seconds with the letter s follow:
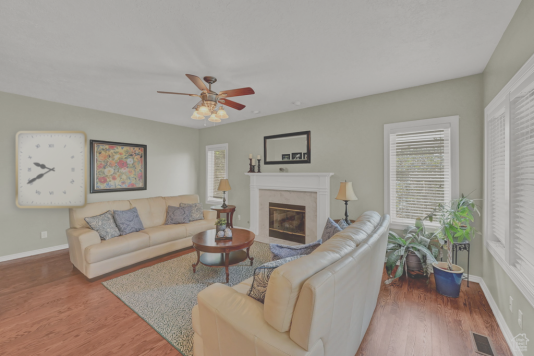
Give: 9h40
